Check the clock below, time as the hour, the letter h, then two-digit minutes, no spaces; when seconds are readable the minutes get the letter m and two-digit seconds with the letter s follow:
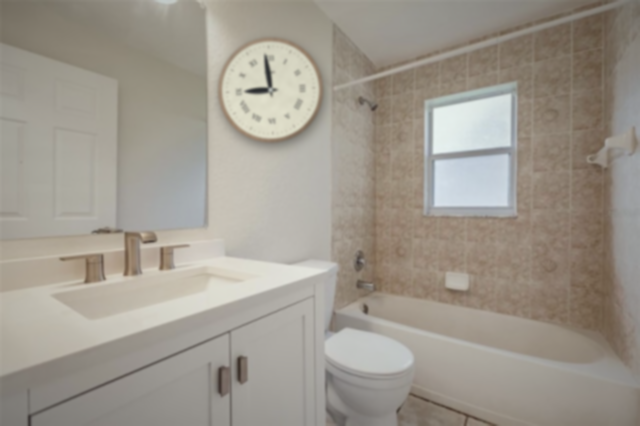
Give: 8h59
